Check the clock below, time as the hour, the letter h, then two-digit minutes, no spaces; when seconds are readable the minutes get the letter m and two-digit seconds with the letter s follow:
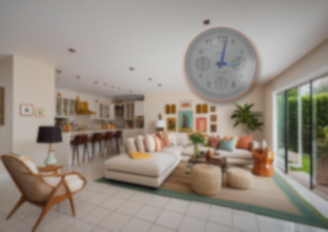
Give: 3h02
